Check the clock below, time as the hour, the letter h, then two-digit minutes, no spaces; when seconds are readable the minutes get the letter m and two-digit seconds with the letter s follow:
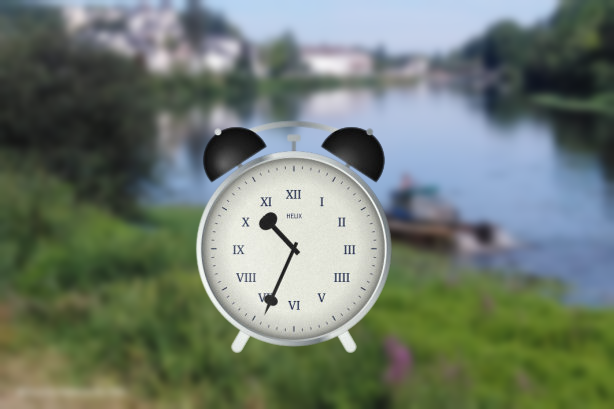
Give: 10h34
